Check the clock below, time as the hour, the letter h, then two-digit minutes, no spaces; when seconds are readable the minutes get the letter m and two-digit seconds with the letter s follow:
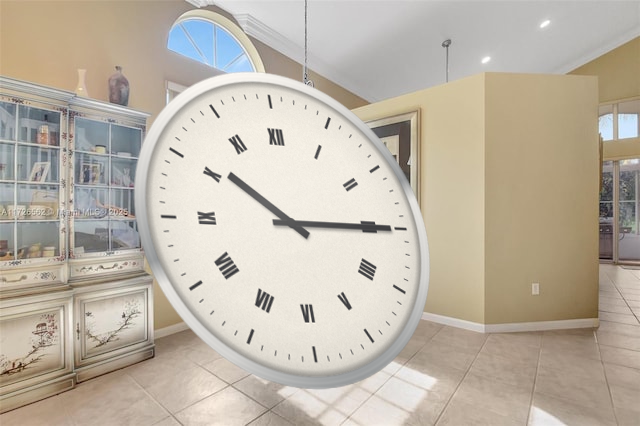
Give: 10h15
